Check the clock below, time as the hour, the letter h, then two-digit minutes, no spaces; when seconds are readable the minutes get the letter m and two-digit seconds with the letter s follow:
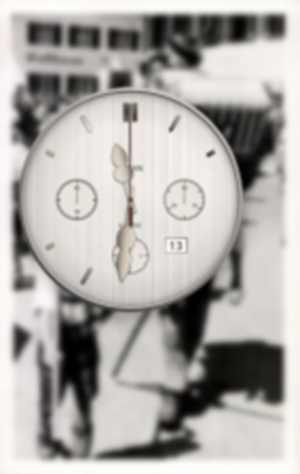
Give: 11h31
